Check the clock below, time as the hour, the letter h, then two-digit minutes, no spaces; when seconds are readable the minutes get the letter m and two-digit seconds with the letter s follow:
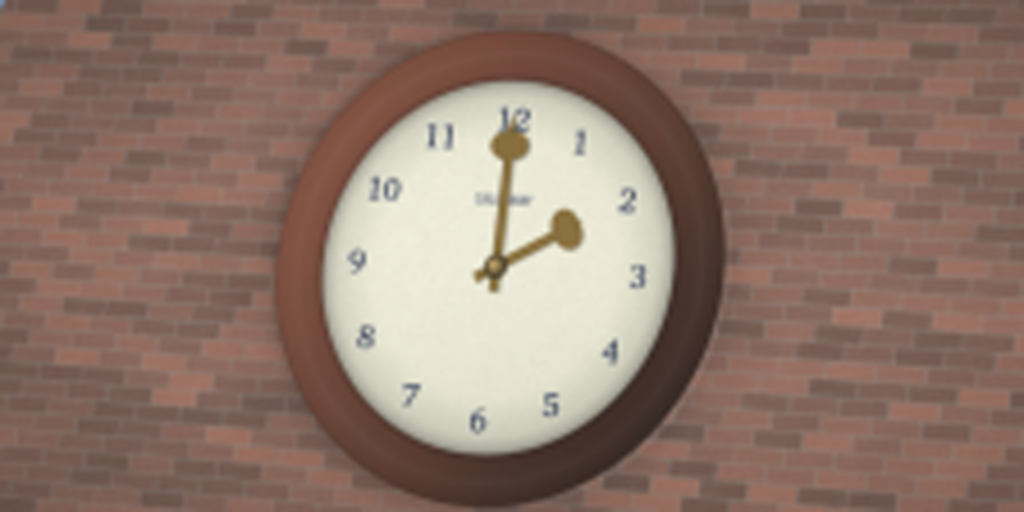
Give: 2h00
